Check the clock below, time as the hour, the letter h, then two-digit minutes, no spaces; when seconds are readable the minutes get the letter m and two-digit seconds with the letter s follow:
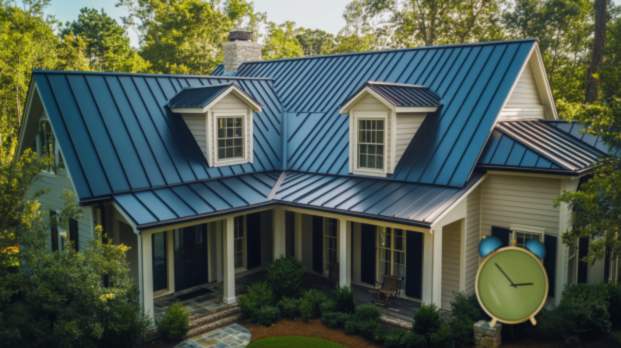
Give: 2h53
